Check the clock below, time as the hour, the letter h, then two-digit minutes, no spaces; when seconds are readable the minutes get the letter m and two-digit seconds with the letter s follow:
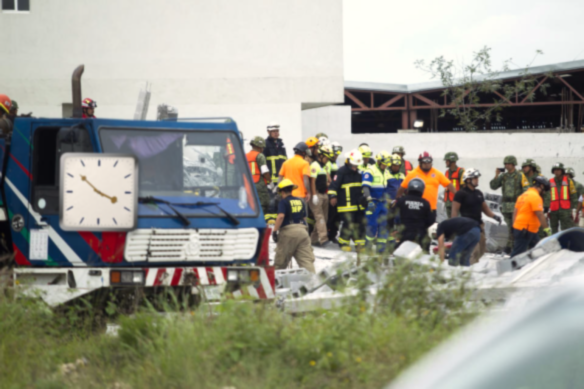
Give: 3h52
